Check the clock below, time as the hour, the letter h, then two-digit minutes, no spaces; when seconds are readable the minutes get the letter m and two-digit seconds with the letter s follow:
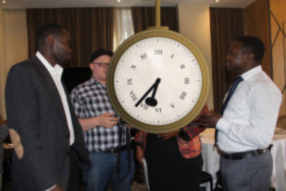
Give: 6h37
